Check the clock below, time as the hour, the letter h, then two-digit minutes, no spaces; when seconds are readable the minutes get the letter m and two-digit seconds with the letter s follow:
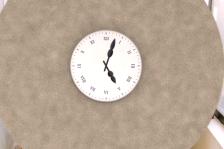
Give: 5h03
